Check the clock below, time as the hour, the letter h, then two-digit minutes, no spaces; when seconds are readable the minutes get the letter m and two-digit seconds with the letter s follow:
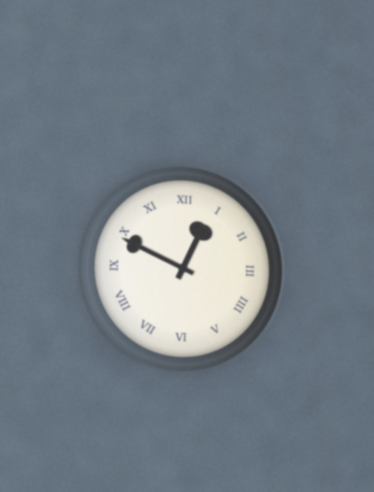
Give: 12h49
